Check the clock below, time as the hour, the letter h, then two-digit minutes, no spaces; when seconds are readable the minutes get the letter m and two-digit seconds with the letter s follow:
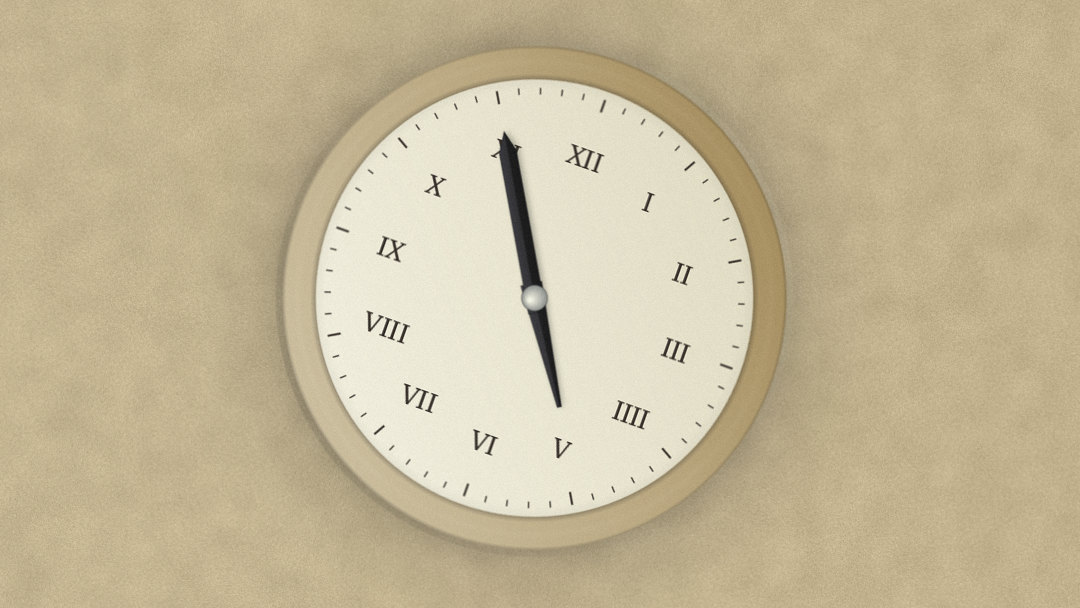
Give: 4h55
